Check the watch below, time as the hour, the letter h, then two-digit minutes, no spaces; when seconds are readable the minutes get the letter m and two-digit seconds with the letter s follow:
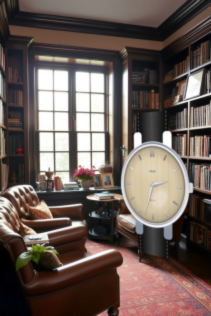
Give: 2h33
